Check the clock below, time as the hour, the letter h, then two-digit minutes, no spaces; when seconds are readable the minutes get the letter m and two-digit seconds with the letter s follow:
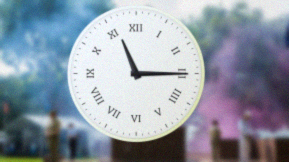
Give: 11h15
